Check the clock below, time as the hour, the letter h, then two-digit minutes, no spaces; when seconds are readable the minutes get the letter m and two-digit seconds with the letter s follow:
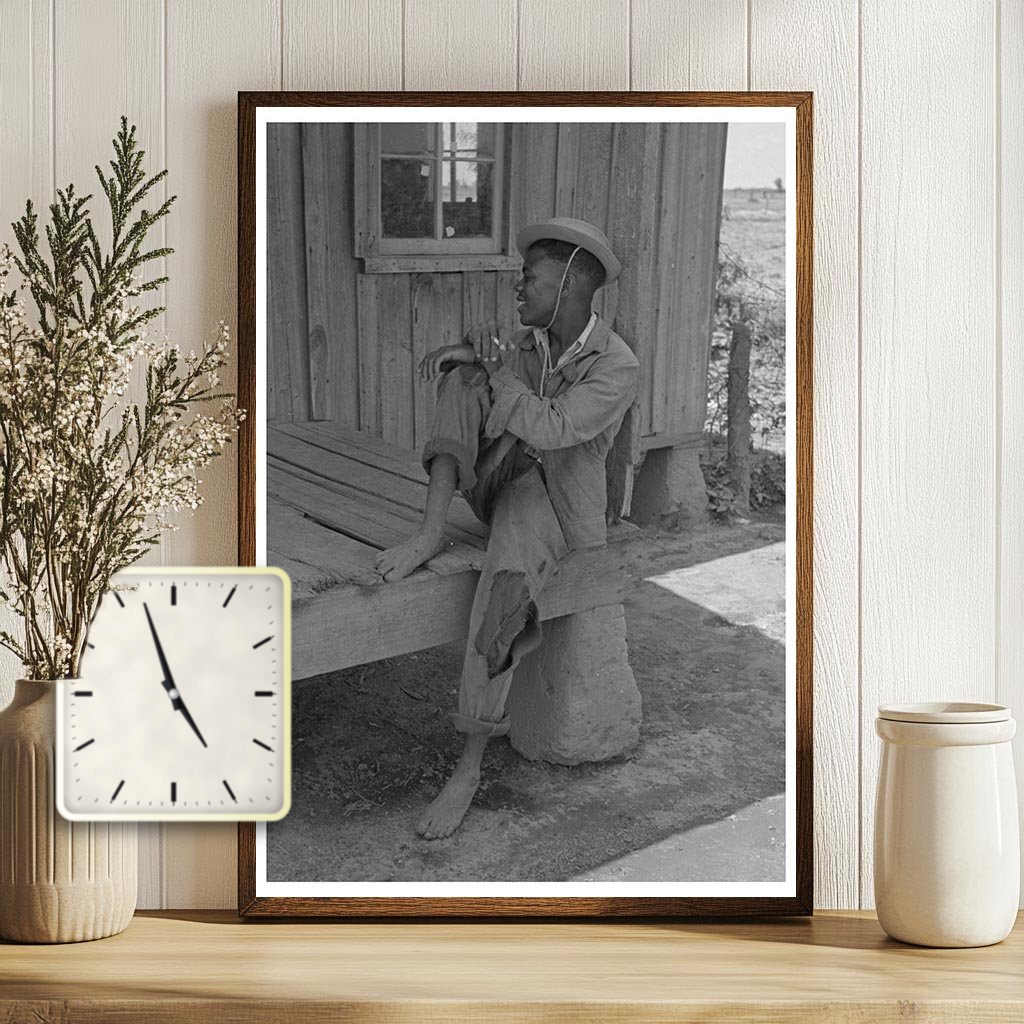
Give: 4h57
